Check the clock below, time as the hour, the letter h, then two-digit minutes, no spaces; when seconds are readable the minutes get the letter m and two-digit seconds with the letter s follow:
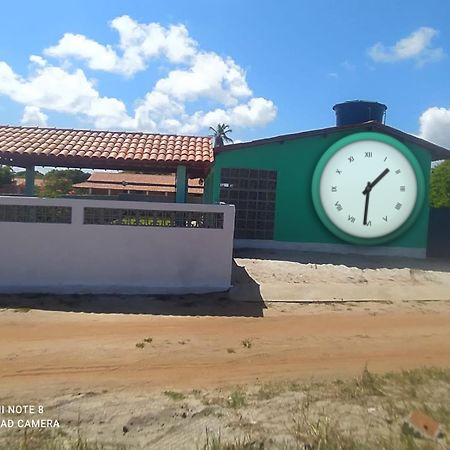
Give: 1h31
